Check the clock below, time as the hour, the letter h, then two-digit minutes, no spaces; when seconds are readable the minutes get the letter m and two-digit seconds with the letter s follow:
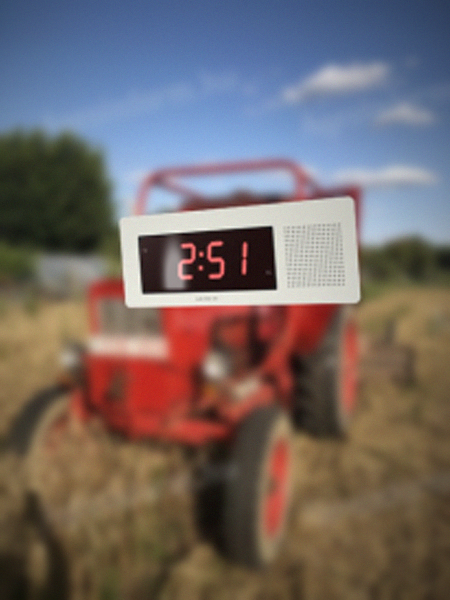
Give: 2h51
